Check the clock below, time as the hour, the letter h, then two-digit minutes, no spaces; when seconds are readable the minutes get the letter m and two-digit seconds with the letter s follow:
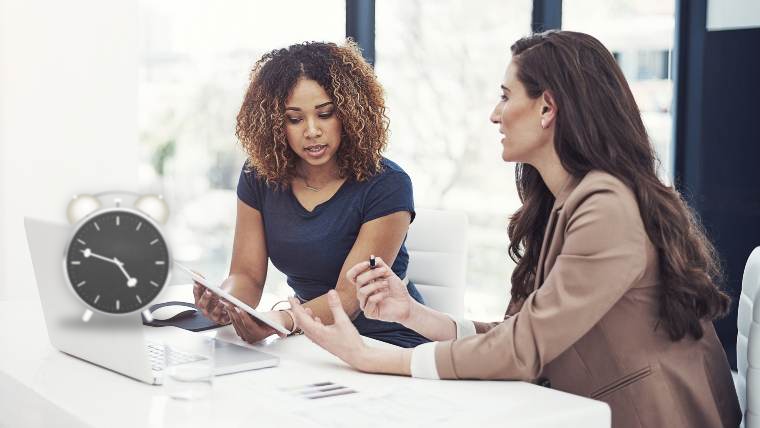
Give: 4h48
